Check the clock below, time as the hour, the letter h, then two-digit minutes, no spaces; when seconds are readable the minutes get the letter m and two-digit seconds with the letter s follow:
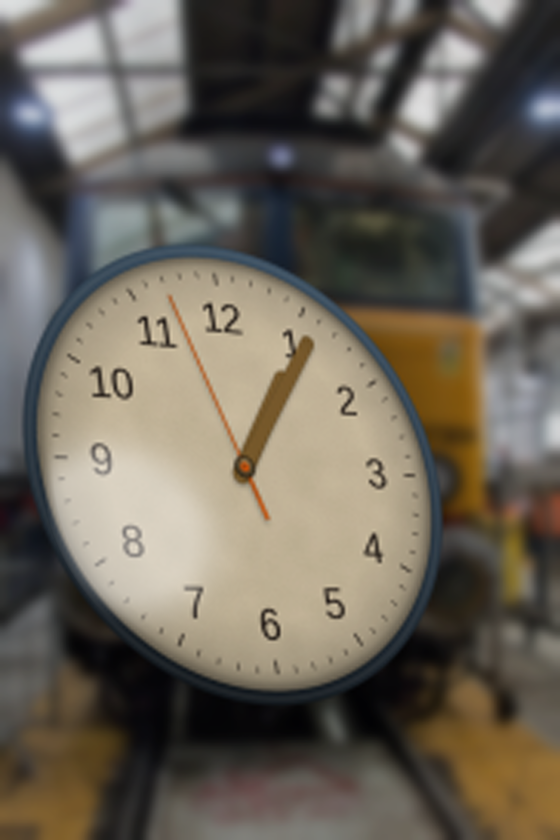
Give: 1h05m57s
